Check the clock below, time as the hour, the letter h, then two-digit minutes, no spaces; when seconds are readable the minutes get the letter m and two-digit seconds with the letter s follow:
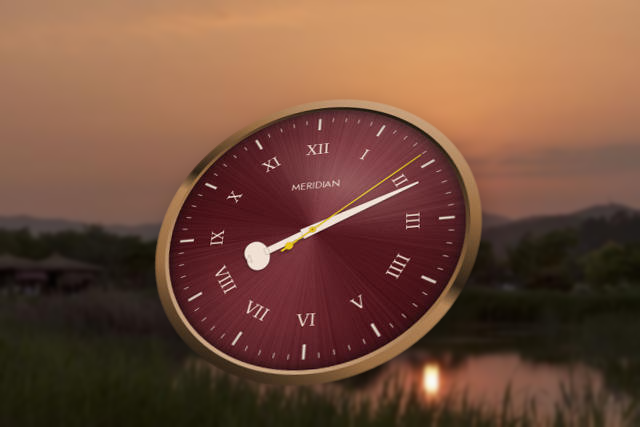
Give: 8h11m09s
